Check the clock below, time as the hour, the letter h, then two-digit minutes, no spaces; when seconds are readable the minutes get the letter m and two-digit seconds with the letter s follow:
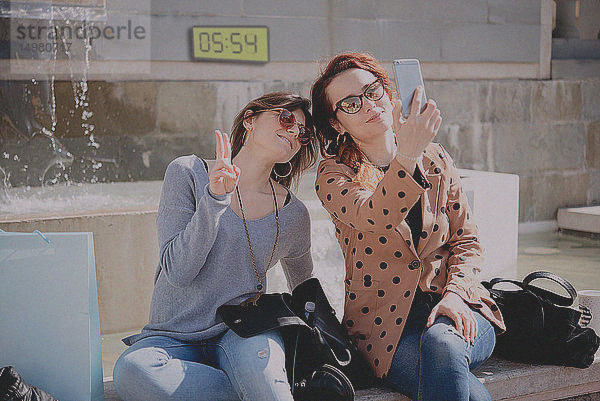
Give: 5h54
